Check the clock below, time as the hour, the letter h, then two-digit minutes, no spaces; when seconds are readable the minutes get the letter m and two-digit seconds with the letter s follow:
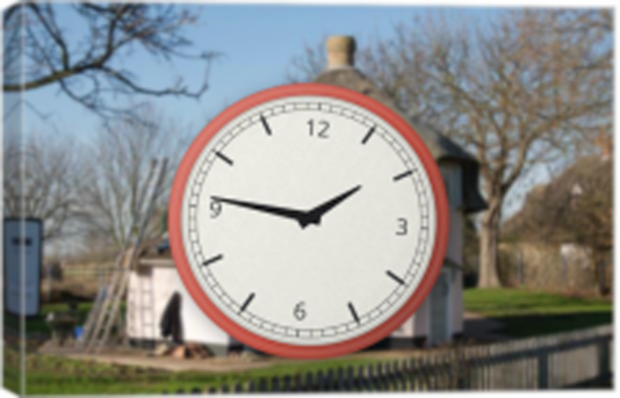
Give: 1h46
